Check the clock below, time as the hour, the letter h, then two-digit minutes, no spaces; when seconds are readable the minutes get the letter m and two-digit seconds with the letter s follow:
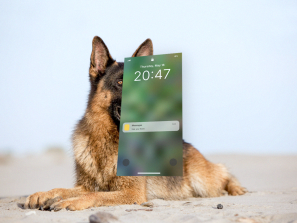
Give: 20h47
